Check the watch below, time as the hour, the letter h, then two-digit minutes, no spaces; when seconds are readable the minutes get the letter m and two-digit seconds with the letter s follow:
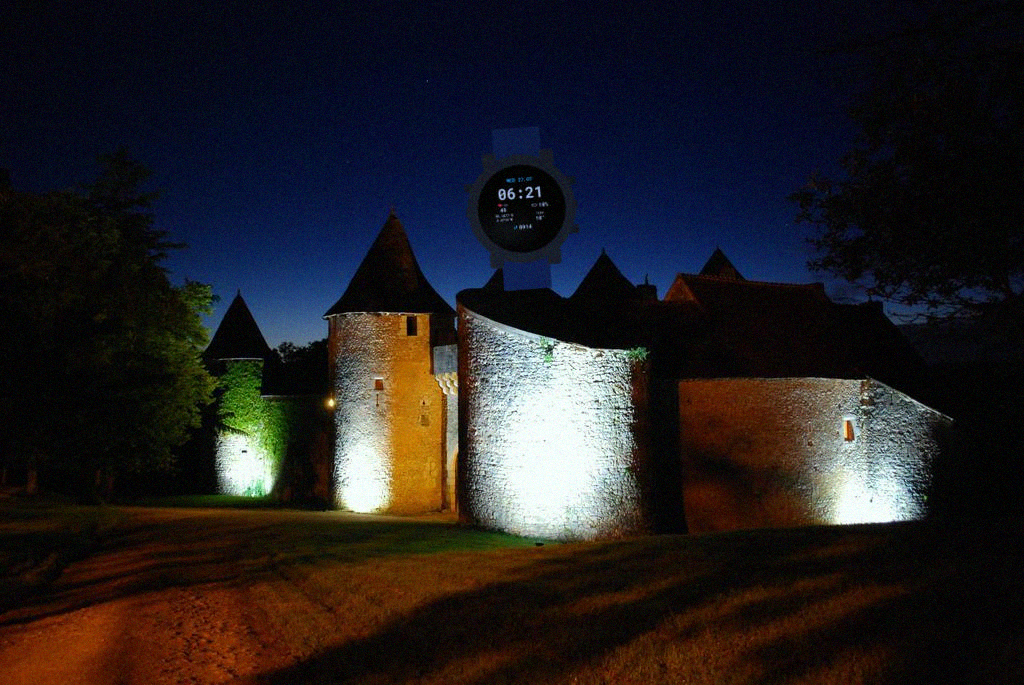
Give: 6h21
